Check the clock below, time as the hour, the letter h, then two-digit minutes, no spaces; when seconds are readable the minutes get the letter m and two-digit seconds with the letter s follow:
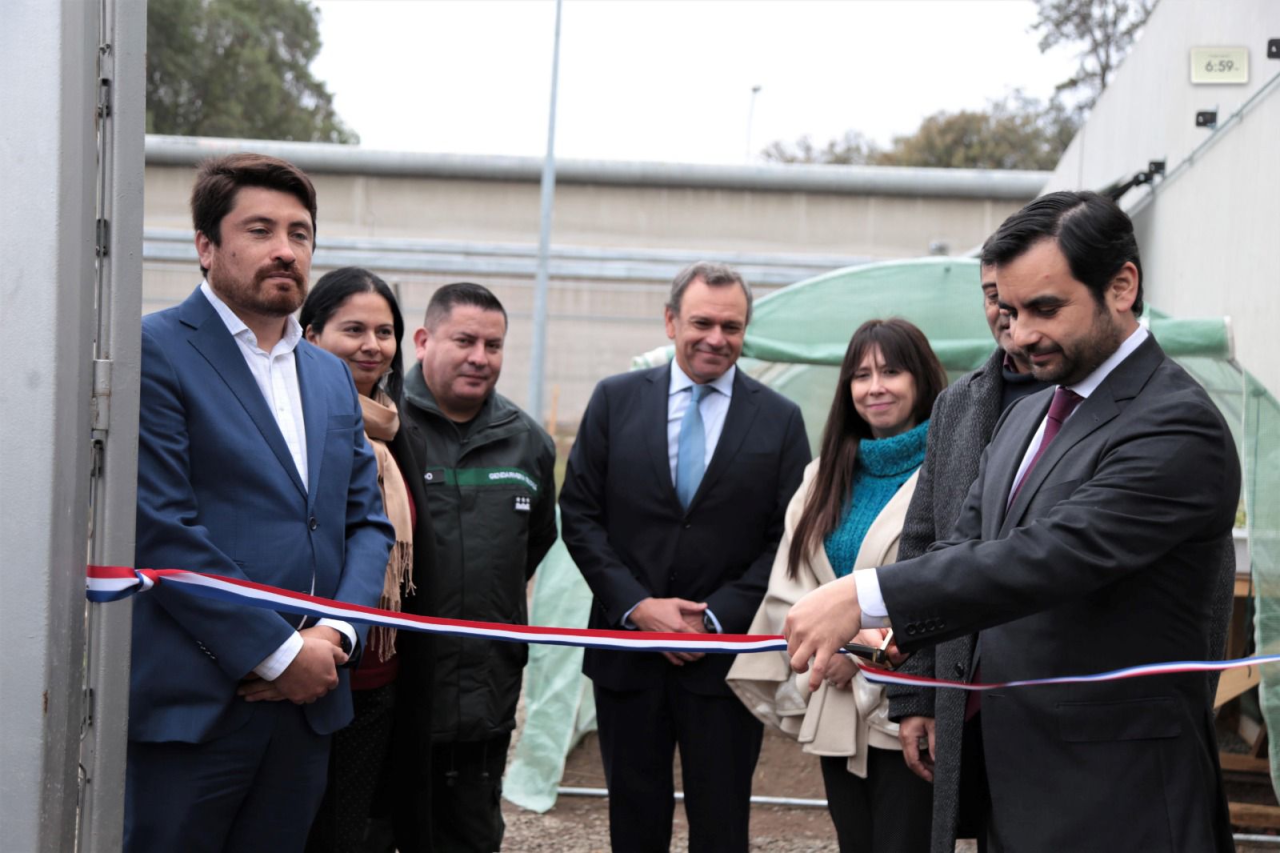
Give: 6h59
